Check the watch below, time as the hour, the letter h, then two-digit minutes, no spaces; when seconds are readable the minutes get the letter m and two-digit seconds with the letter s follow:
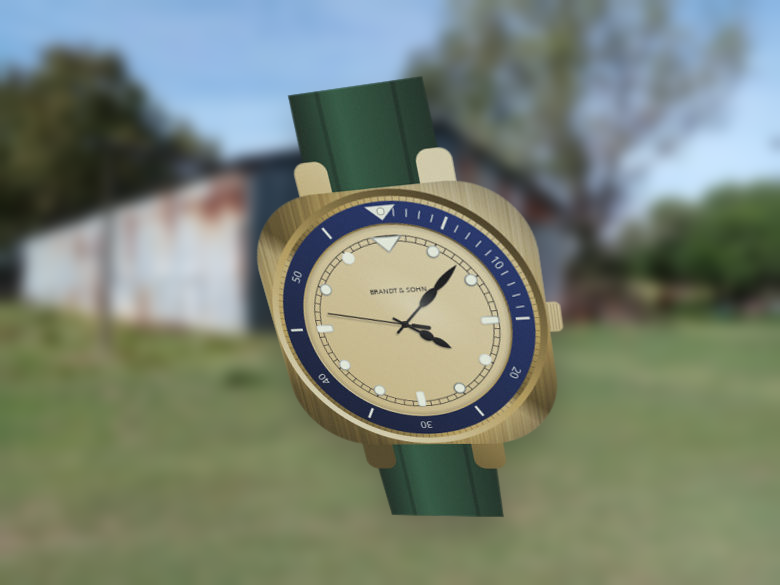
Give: 4h07m47s
